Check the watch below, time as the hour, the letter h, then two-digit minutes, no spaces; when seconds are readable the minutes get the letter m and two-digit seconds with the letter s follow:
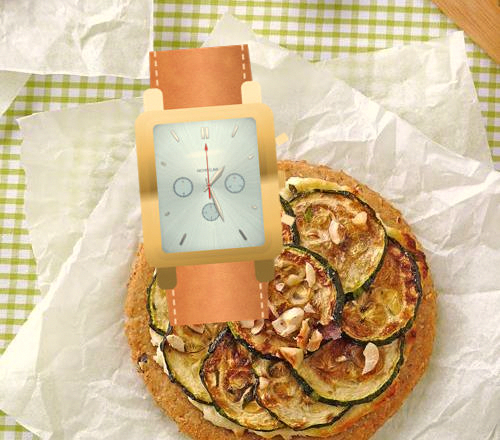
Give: 1h27
